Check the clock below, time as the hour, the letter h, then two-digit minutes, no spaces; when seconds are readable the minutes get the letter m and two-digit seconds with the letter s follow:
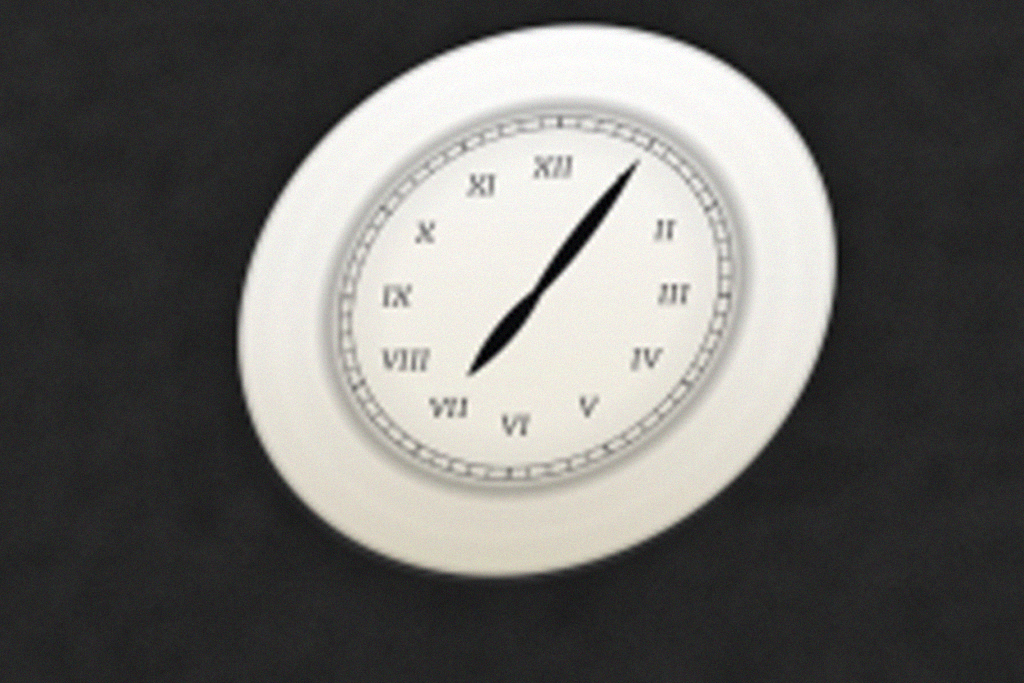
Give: 7h05
